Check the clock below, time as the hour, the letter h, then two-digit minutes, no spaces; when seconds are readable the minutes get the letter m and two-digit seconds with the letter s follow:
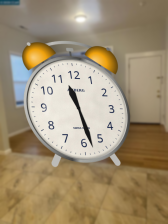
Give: 11h28
